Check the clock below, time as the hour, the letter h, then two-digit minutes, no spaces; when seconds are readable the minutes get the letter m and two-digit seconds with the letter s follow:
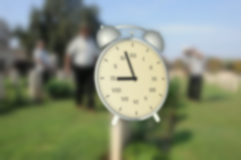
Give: 8h57
